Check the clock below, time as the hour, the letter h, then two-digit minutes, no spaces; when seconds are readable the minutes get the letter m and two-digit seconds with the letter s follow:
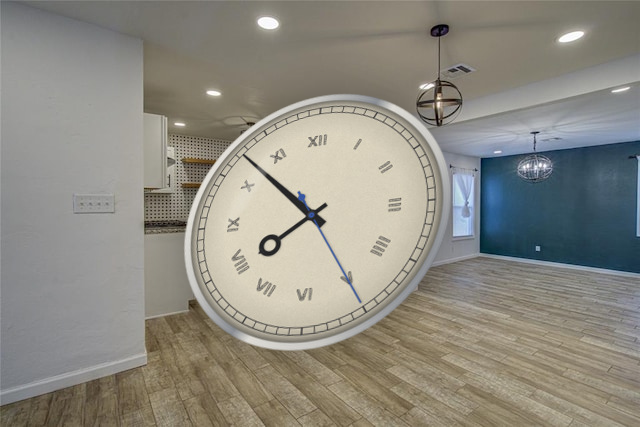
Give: 7h52m25s
